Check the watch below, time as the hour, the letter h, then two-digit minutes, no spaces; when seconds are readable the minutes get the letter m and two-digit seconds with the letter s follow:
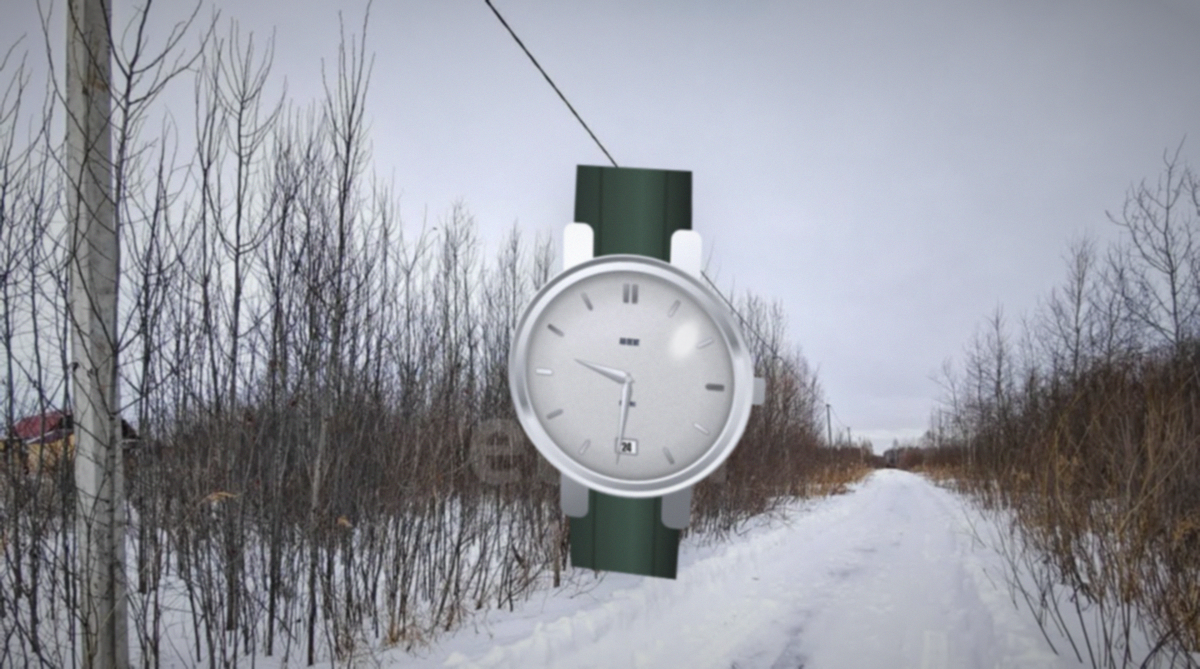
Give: 9h31
